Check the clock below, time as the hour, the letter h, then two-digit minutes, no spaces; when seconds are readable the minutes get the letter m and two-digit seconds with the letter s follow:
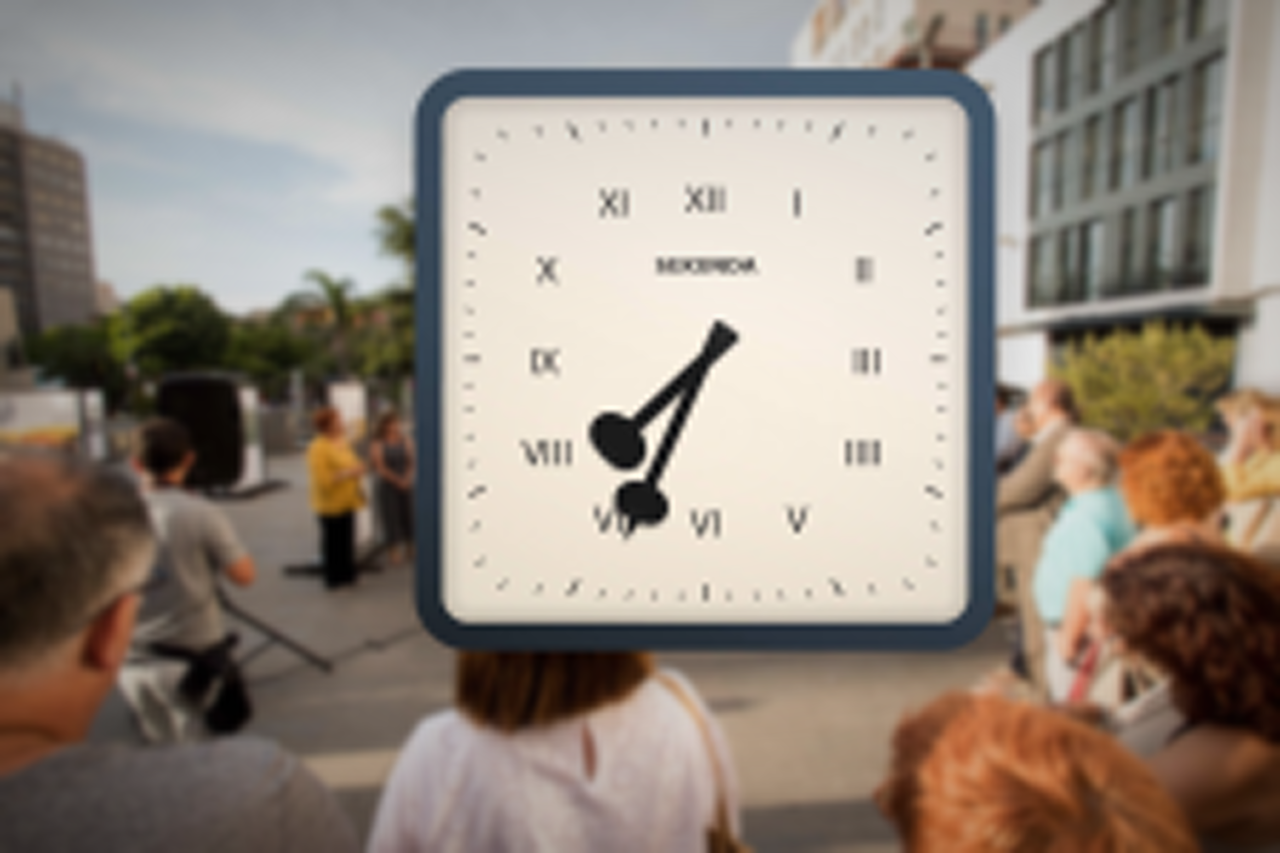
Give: 7h34
